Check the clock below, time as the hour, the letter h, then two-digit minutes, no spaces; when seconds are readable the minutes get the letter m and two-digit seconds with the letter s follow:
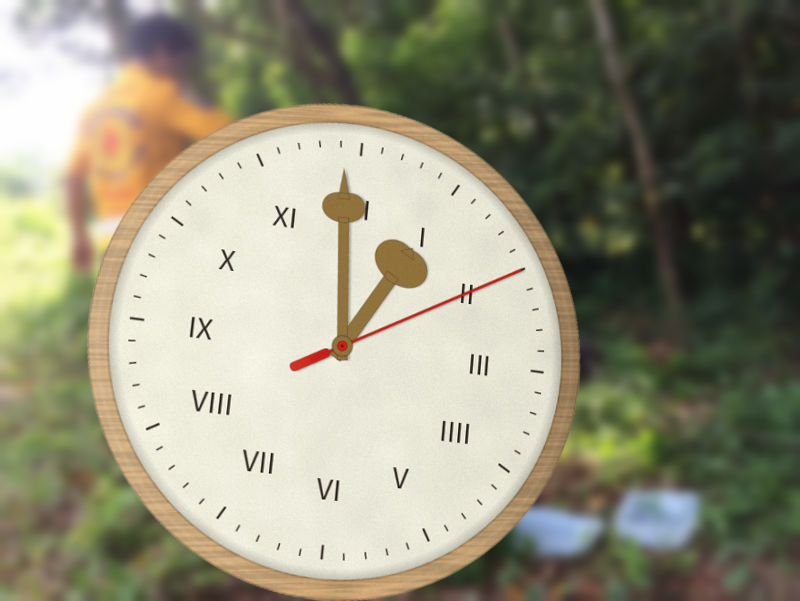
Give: 12h59m10s
